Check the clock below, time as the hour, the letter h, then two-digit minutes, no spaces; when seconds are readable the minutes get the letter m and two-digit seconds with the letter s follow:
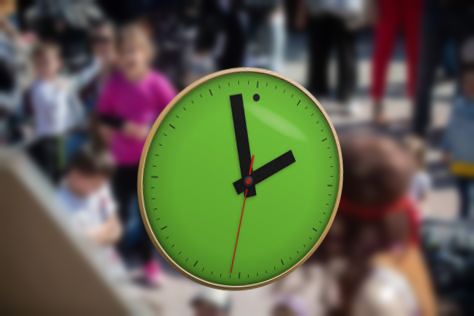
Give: 1h57m31s
